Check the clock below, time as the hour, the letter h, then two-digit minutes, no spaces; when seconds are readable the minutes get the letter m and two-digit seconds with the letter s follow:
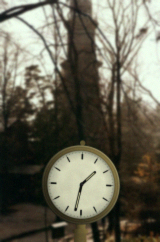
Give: 1h32
